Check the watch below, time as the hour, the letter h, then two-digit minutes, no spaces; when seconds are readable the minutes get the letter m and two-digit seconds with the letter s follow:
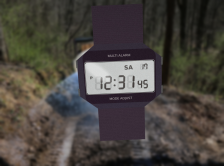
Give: 12h31m45s
